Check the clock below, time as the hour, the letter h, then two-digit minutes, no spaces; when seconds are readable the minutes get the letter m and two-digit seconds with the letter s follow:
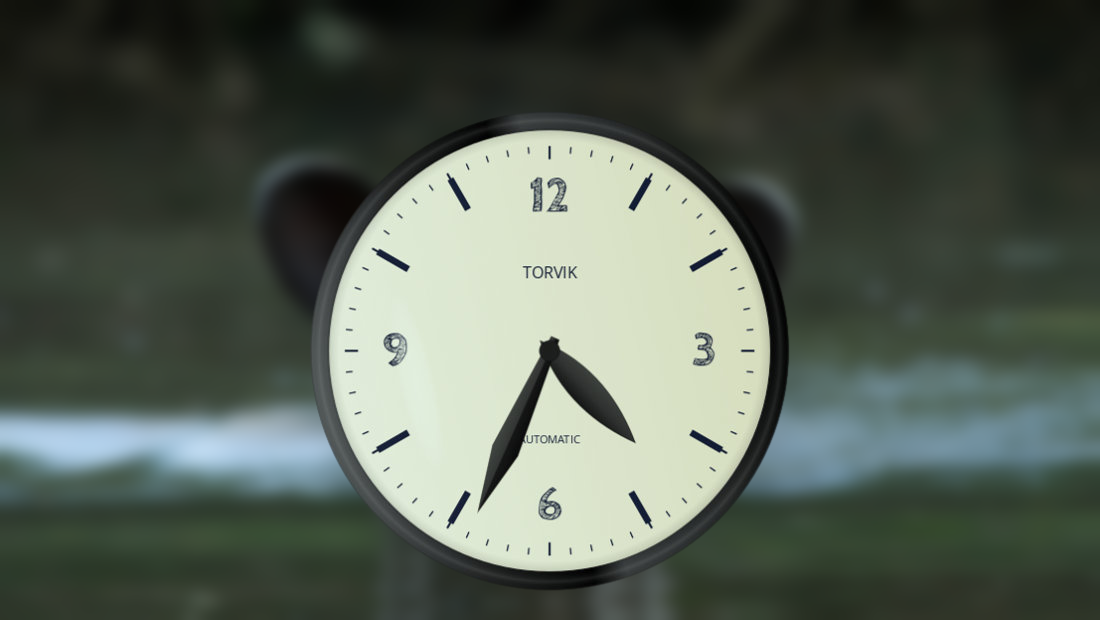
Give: 4h34
